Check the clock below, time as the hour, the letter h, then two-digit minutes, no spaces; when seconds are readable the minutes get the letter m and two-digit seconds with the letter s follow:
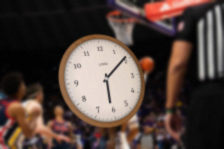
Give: 6h09
